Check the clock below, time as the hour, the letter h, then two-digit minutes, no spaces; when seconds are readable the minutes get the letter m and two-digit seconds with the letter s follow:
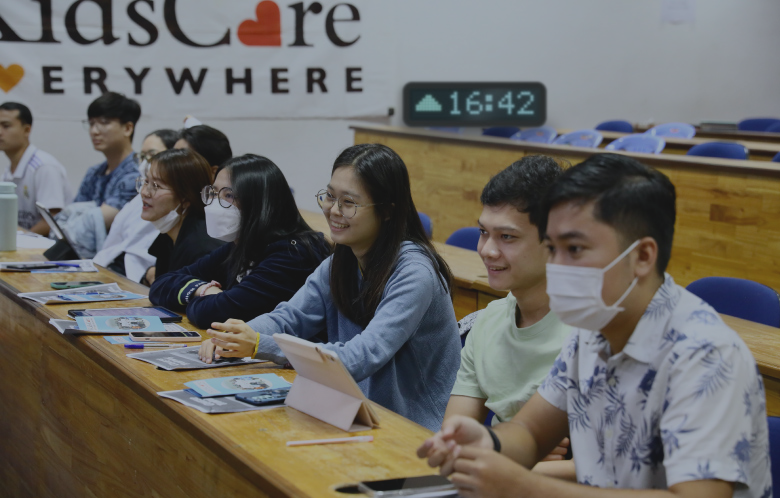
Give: 16h42
